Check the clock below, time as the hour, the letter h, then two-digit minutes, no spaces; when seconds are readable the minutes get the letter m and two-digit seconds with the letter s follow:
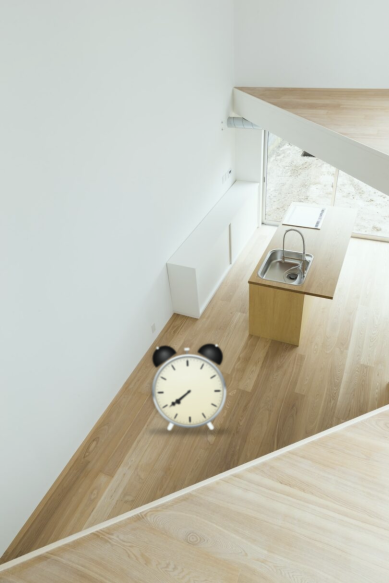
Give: 7h39
